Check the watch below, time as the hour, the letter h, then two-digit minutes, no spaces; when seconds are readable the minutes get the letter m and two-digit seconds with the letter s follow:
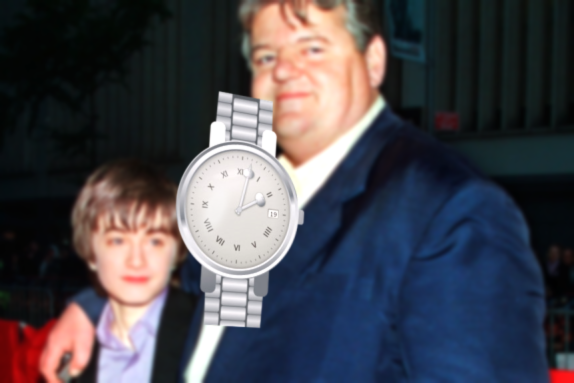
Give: 2h02
